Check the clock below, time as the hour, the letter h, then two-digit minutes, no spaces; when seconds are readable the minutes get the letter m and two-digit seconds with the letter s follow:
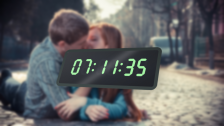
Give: 7h11m35s
